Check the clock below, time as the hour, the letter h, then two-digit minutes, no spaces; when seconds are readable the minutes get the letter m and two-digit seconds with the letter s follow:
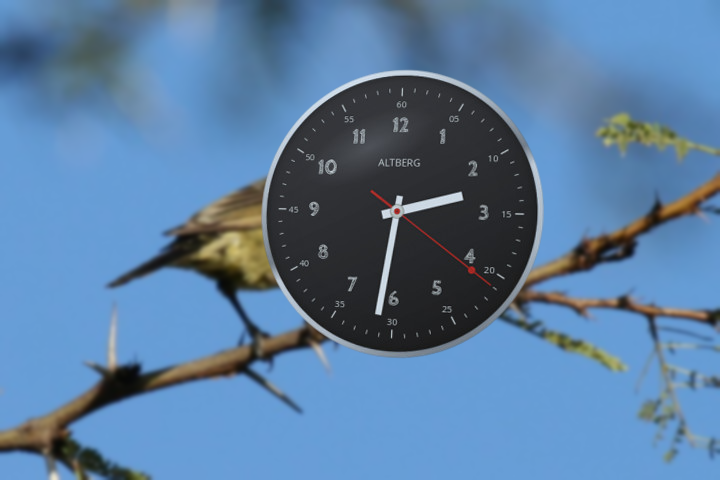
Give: 2h31m21s
